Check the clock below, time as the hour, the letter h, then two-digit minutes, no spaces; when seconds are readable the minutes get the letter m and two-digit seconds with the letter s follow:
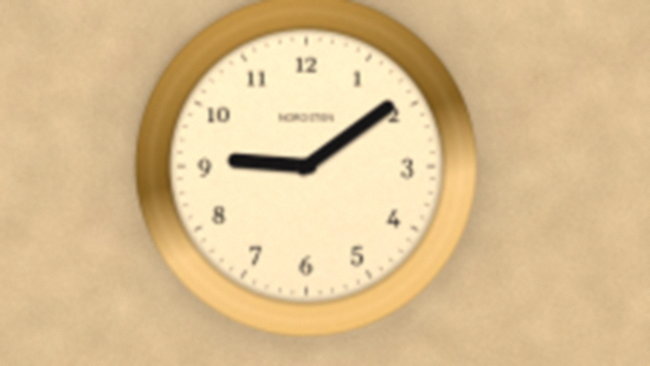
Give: 9h09
